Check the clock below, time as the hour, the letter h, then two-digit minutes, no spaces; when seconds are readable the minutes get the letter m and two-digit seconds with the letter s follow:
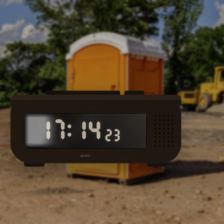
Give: 17h14m23s
